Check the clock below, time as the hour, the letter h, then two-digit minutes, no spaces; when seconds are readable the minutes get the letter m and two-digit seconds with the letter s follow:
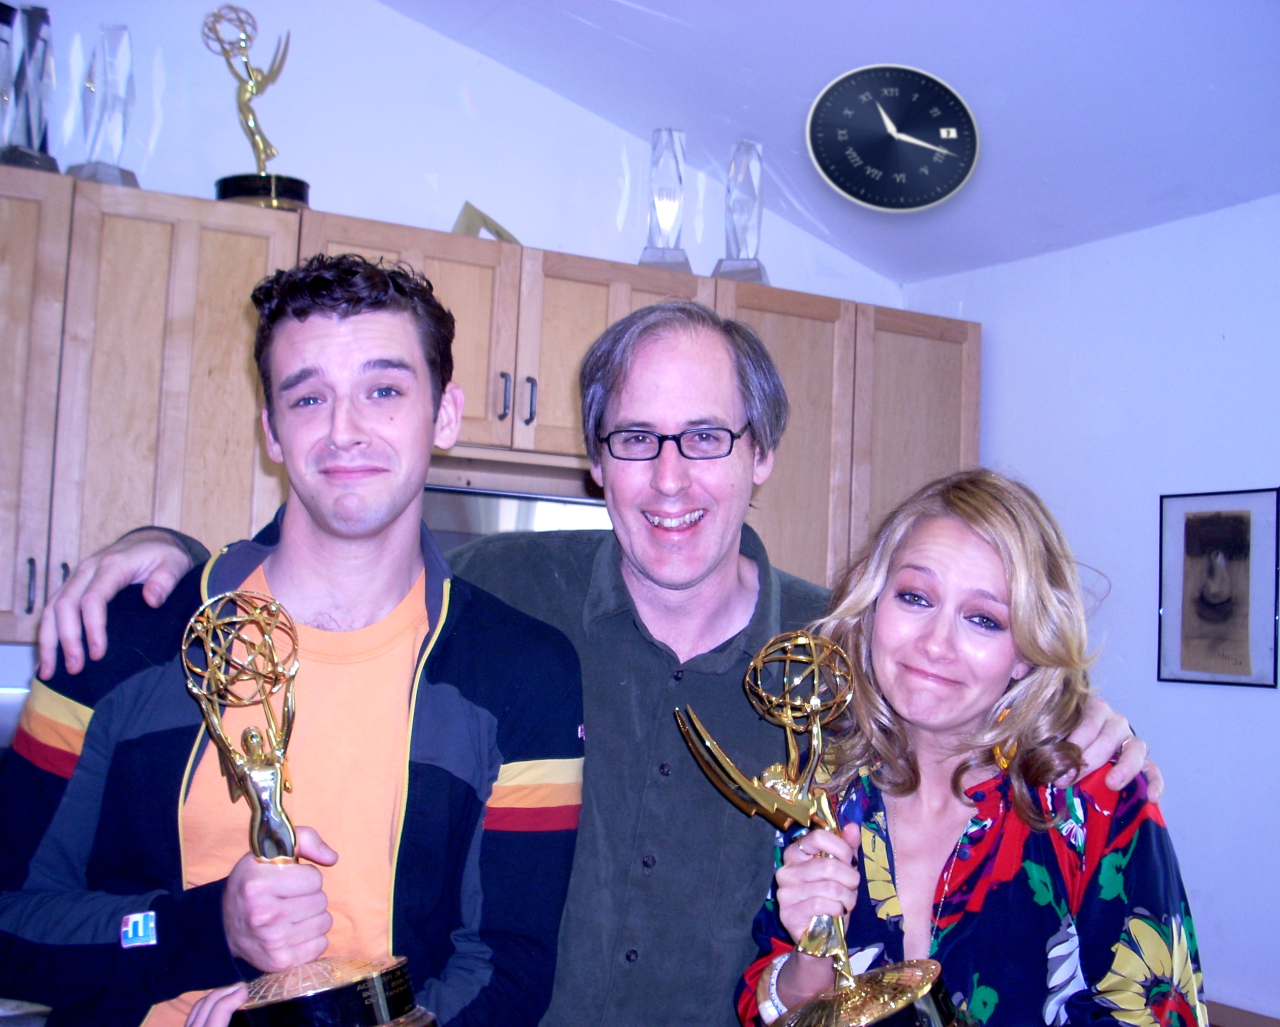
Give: 11h19
